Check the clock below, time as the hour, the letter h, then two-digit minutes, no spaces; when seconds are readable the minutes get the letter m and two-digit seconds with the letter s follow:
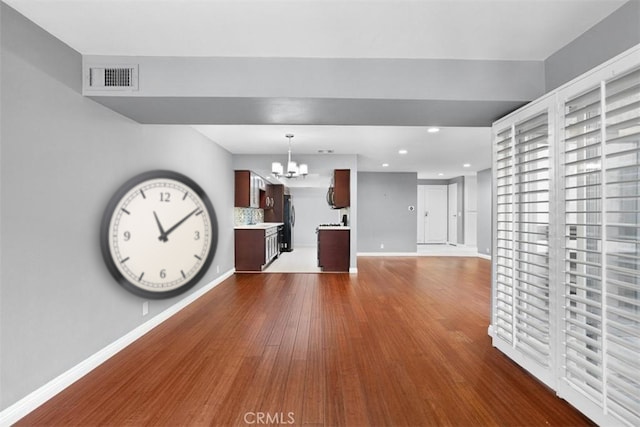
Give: 11h09
